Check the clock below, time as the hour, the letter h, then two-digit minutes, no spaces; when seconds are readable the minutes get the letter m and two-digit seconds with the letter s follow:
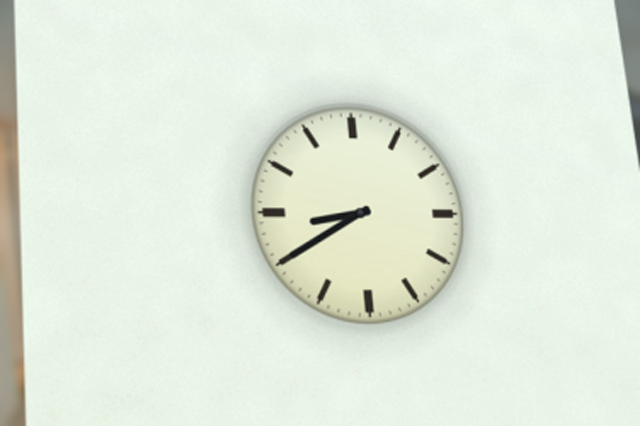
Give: 8h40
